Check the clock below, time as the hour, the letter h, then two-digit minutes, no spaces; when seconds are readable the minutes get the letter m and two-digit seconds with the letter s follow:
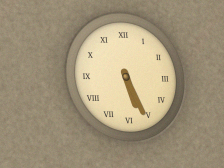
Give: 5h26
